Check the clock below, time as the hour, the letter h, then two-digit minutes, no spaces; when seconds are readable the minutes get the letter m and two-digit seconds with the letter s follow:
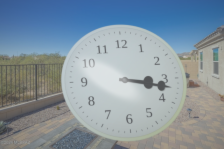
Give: 3h17
